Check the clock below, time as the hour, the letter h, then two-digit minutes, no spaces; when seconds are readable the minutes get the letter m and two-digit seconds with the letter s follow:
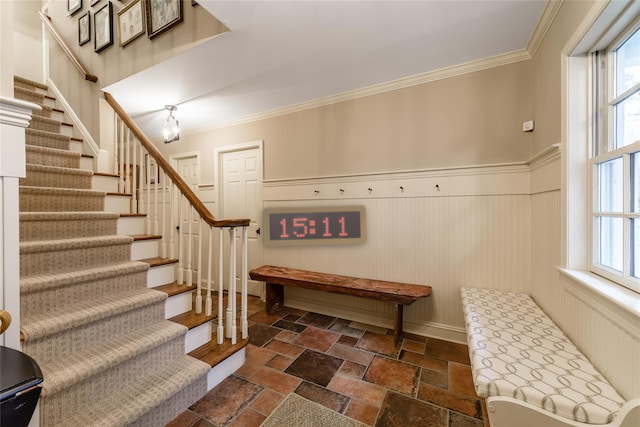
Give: 15h11
